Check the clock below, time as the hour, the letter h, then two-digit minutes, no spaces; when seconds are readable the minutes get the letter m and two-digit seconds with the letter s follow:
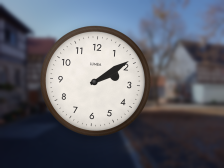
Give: 2h09
